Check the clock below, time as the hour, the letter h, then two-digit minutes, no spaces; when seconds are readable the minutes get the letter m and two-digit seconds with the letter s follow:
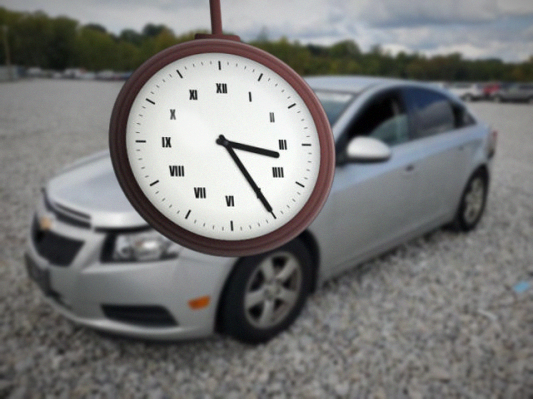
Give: 3h25
